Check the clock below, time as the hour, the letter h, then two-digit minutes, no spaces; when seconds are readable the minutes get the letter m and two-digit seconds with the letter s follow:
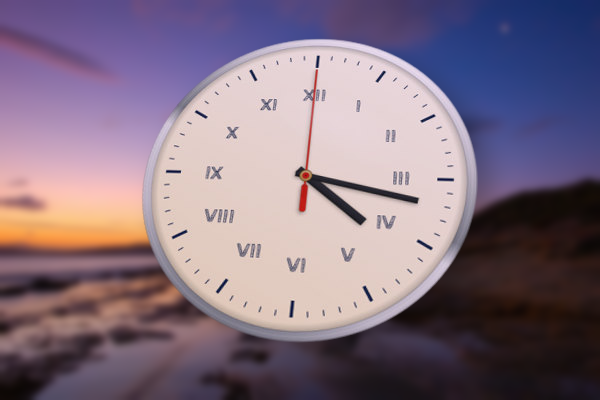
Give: 4h17m00s
